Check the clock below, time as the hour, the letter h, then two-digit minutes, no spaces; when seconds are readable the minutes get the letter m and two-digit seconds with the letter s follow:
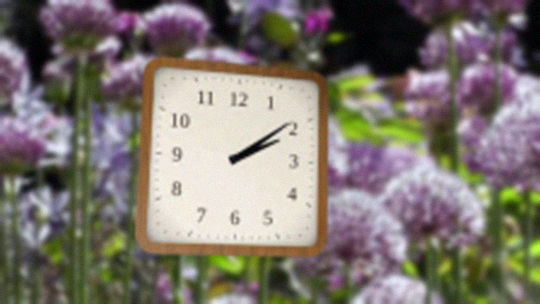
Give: 2h09
